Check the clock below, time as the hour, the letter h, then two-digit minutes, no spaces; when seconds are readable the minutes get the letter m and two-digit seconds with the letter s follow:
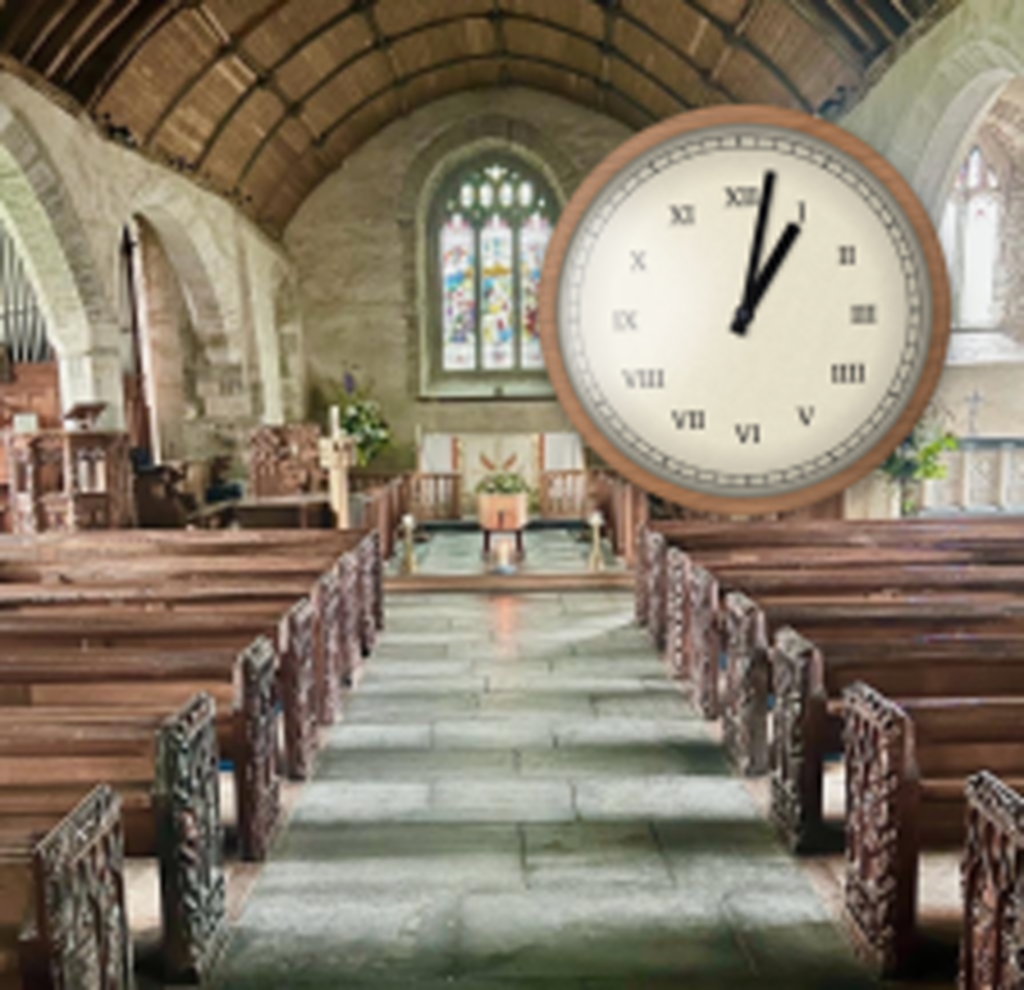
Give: 1h02
